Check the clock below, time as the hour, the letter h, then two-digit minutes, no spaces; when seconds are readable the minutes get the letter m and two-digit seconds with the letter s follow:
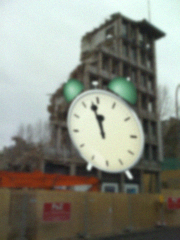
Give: 11h58
